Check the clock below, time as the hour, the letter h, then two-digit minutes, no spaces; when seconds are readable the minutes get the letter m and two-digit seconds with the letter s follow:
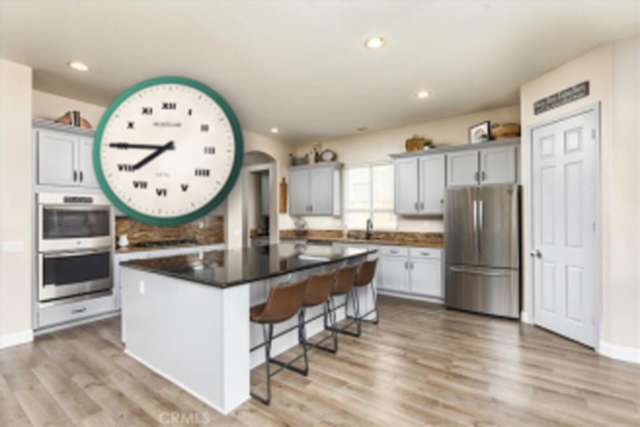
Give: 7h45
